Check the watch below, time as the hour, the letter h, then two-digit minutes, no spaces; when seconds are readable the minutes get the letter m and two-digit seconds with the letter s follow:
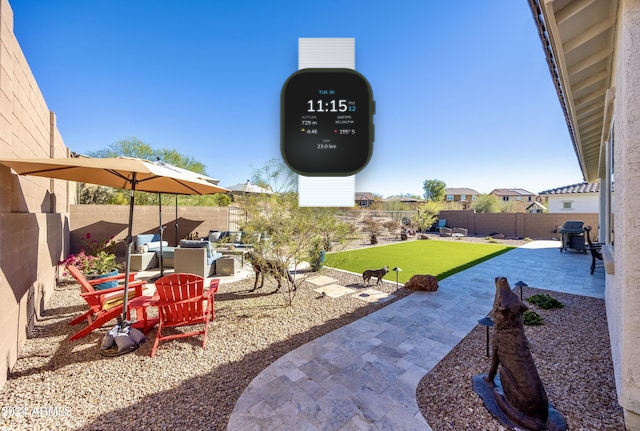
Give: 11h15
